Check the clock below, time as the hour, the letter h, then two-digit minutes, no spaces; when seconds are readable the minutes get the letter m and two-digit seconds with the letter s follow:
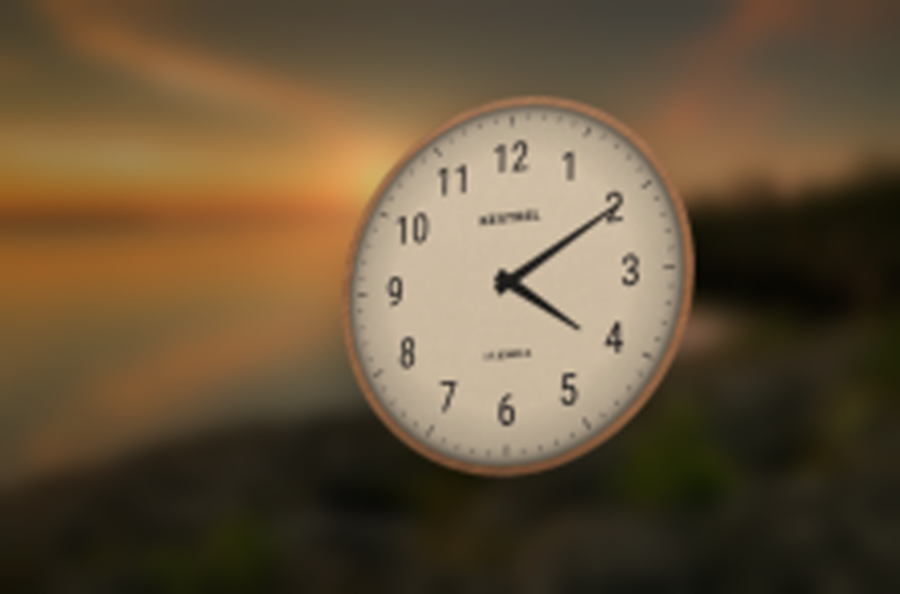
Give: 4h10
